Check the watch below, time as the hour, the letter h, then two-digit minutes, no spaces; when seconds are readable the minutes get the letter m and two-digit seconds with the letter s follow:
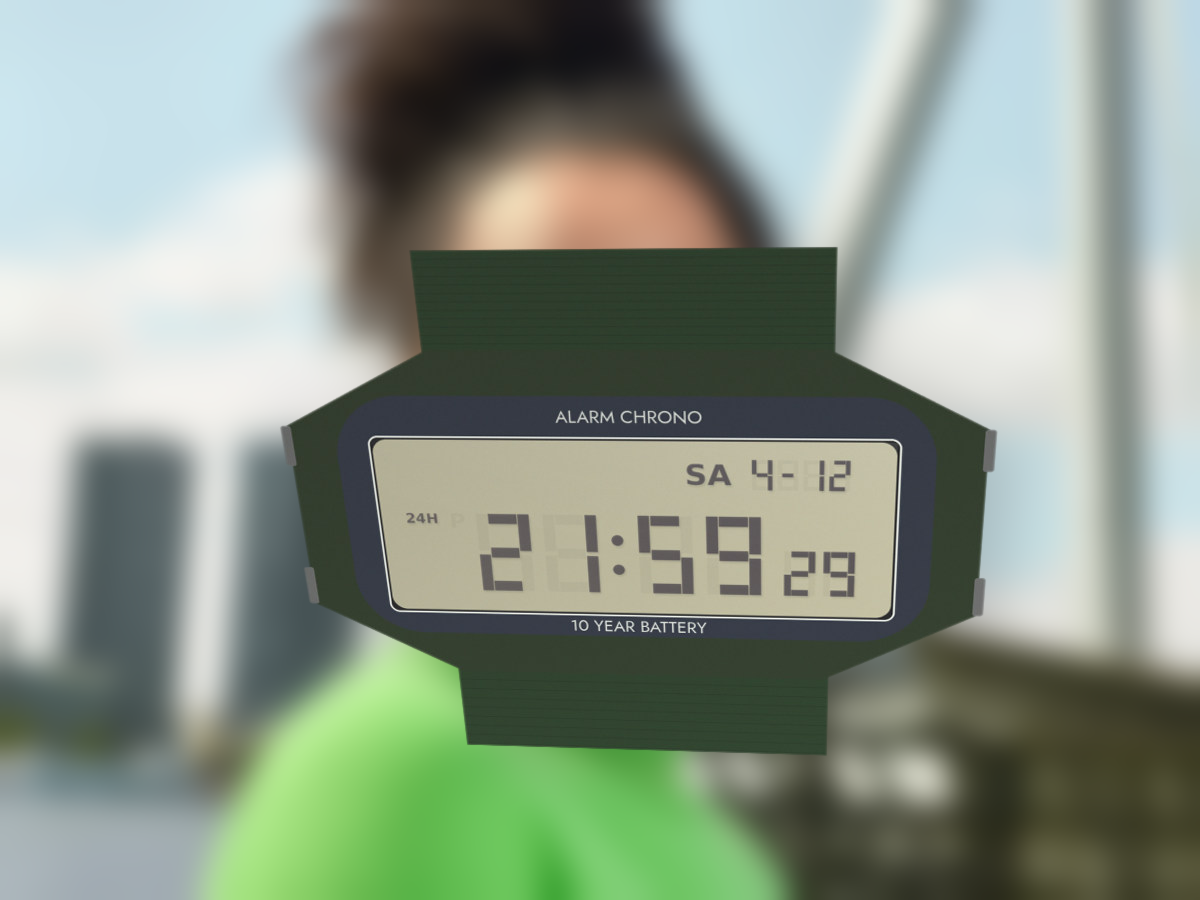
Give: 21h59m29s
